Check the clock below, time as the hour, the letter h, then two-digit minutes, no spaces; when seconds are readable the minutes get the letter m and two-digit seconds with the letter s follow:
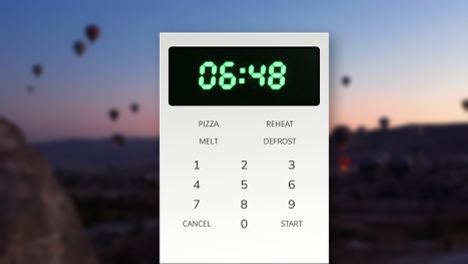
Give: 6h48
